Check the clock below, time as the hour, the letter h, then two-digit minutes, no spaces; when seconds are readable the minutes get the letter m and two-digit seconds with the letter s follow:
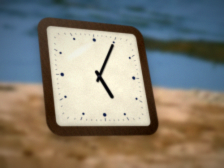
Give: 5h05
